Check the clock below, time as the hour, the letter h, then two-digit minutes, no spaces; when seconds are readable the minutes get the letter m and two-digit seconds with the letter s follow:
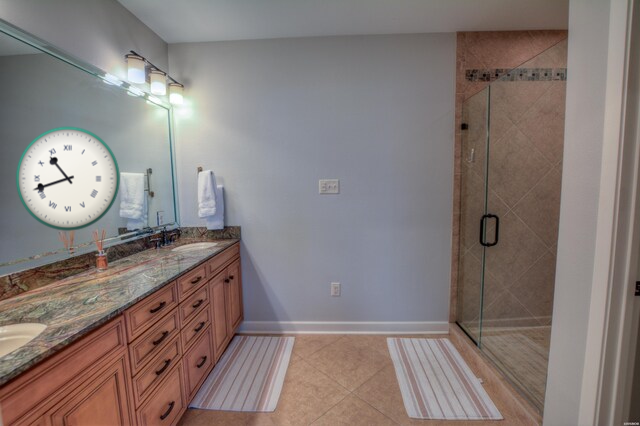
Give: 10h42
